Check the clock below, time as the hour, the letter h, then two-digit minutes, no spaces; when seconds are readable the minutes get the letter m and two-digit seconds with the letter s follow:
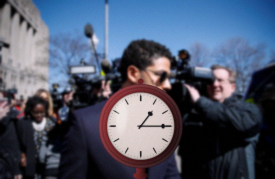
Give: 1h15
